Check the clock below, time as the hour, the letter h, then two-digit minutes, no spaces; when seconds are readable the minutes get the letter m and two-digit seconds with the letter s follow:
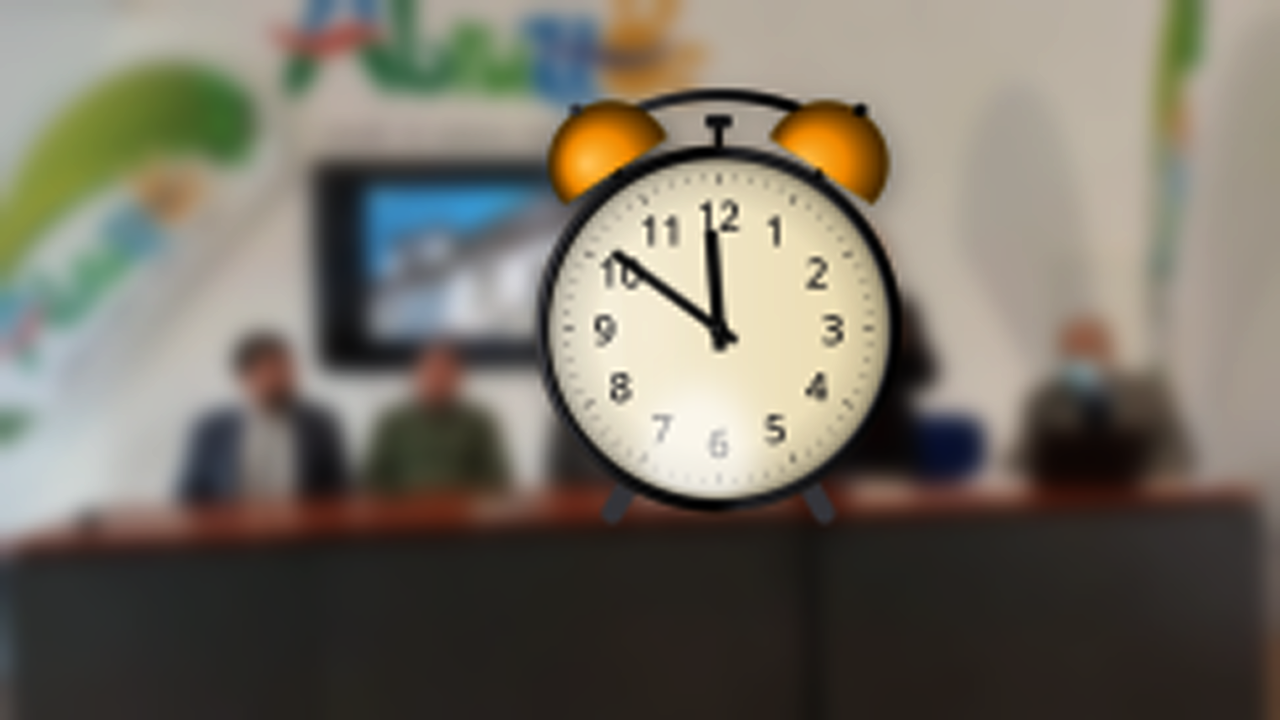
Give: 11h51
